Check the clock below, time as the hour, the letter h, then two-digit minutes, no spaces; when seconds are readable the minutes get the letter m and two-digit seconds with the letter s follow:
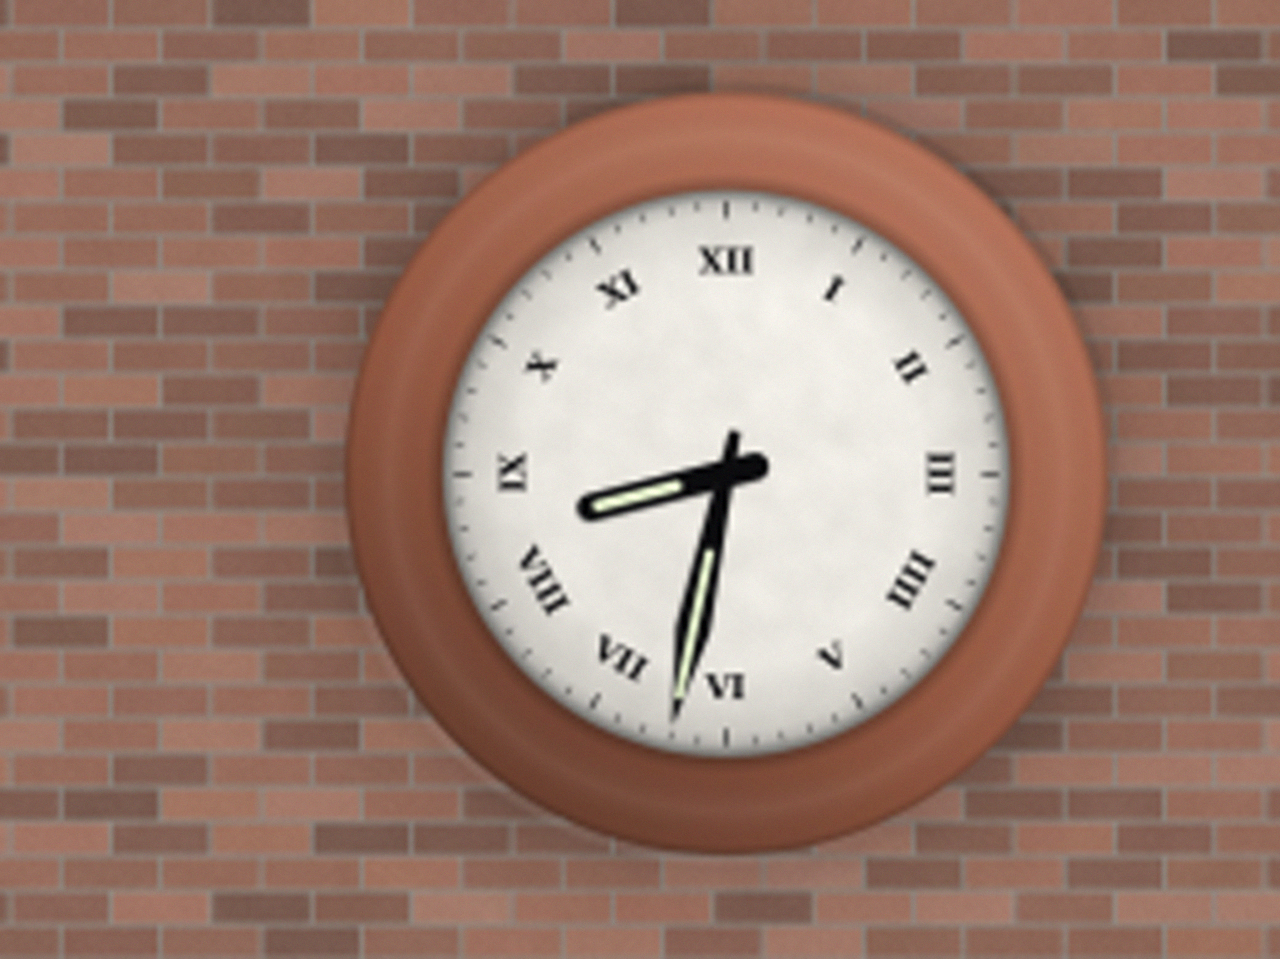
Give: 8h32
